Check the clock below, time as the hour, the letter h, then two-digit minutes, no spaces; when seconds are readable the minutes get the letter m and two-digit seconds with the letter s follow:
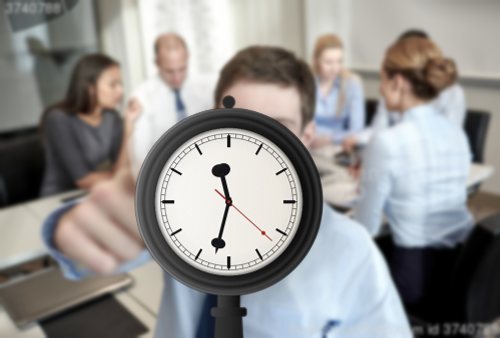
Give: 11h32m22s
